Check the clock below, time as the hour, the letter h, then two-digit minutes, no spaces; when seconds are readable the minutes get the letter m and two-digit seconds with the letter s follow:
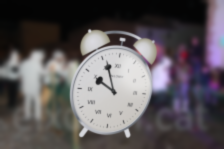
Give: 9h56
